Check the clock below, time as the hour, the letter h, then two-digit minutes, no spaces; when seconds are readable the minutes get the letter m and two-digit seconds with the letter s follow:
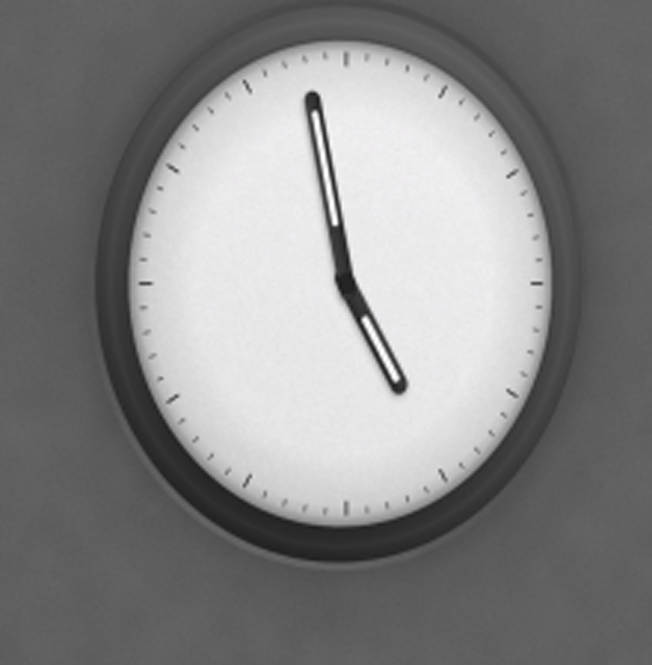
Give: 4h58
